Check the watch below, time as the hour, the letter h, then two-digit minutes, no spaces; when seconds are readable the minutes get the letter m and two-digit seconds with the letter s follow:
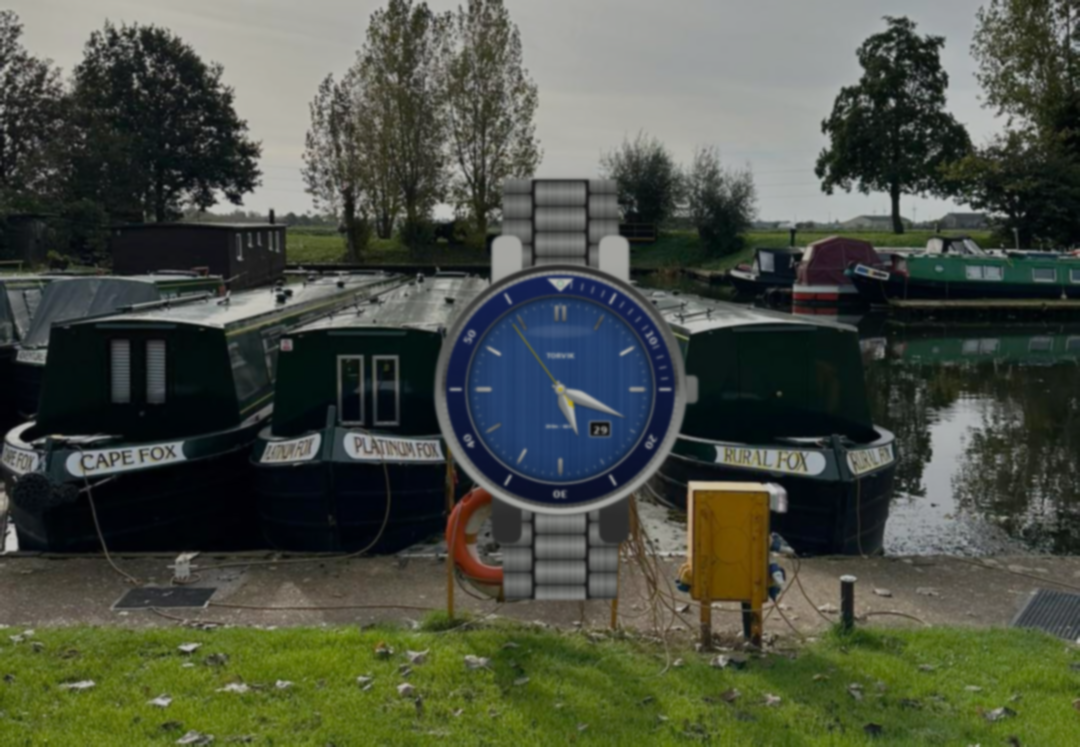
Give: 5h18m54s
